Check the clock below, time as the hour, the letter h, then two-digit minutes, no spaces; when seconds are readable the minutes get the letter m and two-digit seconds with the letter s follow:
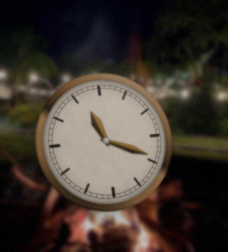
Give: 11h19
